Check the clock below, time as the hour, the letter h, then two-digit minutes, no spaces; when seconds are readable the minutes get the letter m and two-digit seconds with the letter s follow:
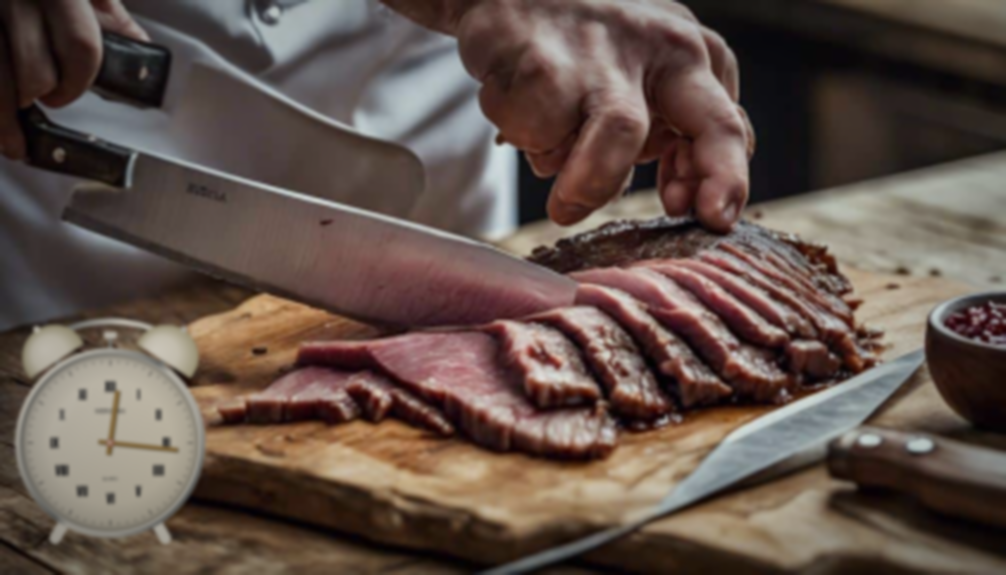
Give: 12h16
